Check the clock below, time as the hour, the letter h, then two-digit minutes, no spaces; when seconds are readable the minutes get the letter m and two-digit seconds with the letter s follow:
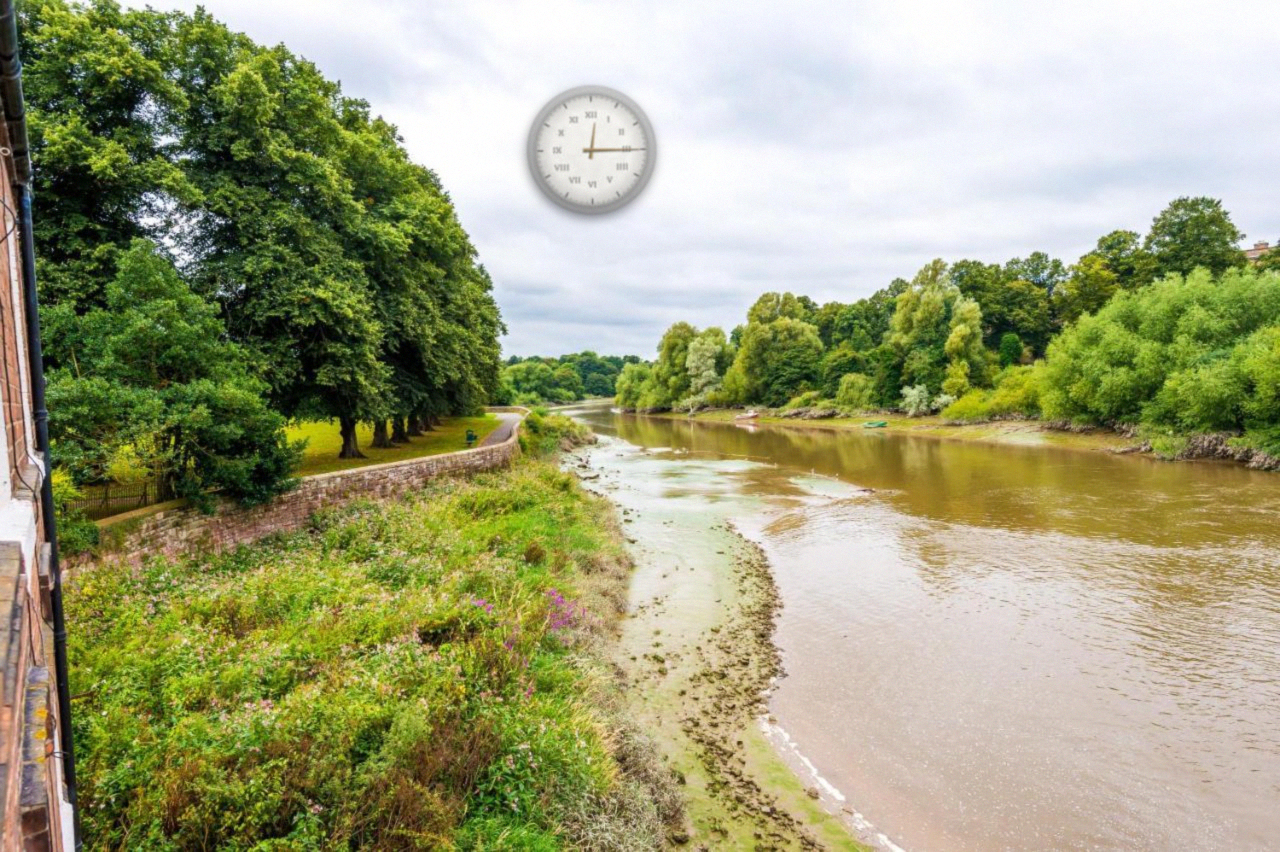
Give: 12h15
